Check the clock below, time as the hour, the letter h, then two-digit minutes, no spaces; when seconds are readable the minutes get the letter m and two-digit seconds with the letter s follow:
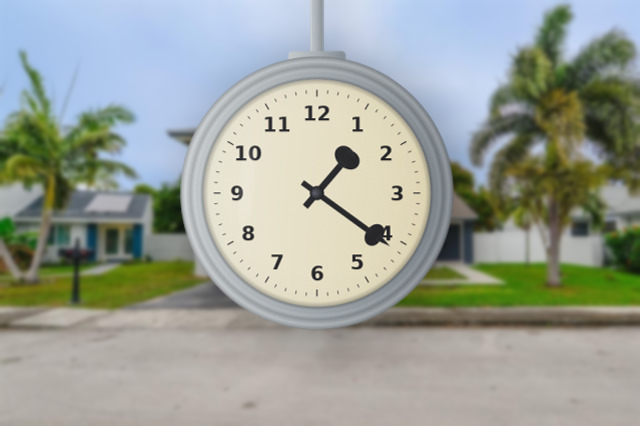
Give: 1h21
